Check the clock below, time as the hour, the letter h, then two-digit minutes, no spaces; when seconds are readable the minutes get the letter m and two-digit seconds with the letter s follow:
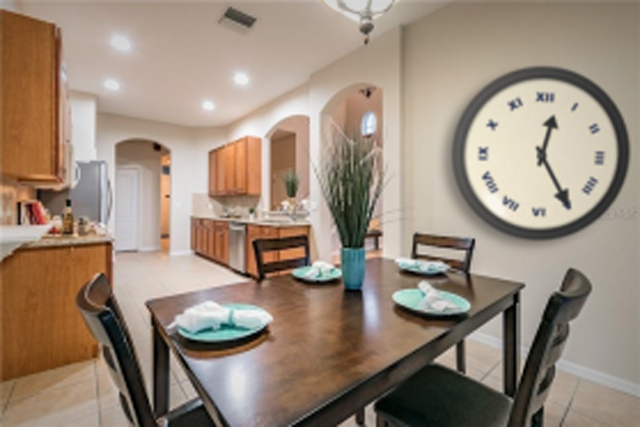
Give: 12h25
